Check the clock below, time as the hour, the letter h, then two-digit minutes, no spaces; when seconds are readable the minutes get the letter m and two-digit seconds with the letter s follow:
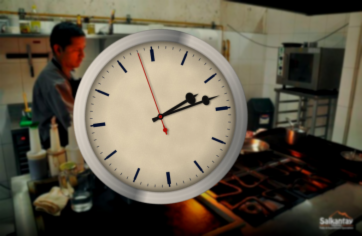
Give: 2h12m58s
